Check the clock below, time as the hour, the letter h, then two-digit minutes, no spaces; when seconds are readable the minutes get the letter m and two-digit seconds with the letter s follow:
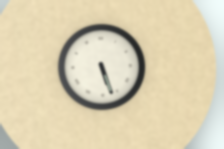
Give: 5h27
